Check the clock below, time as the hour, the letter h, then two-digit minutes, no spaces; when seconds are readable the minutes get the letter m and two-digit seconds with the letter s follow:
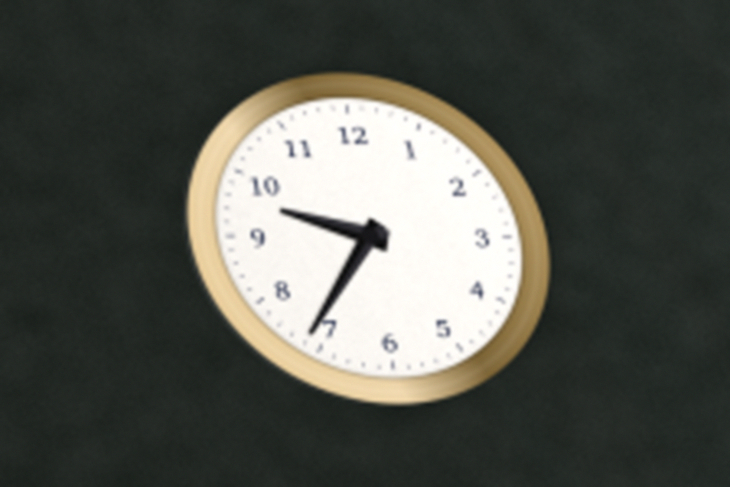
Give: 9h36
